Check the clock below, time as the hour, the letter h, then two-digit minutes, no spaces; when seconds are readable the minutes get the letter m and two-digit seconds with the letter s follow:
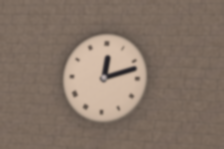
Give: 12h12
